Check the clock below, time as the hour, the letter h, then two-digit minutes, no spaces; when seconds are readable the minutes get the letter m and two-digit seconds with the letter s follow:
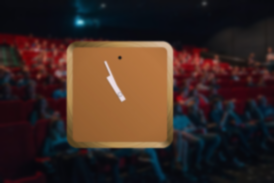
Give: 10h56
